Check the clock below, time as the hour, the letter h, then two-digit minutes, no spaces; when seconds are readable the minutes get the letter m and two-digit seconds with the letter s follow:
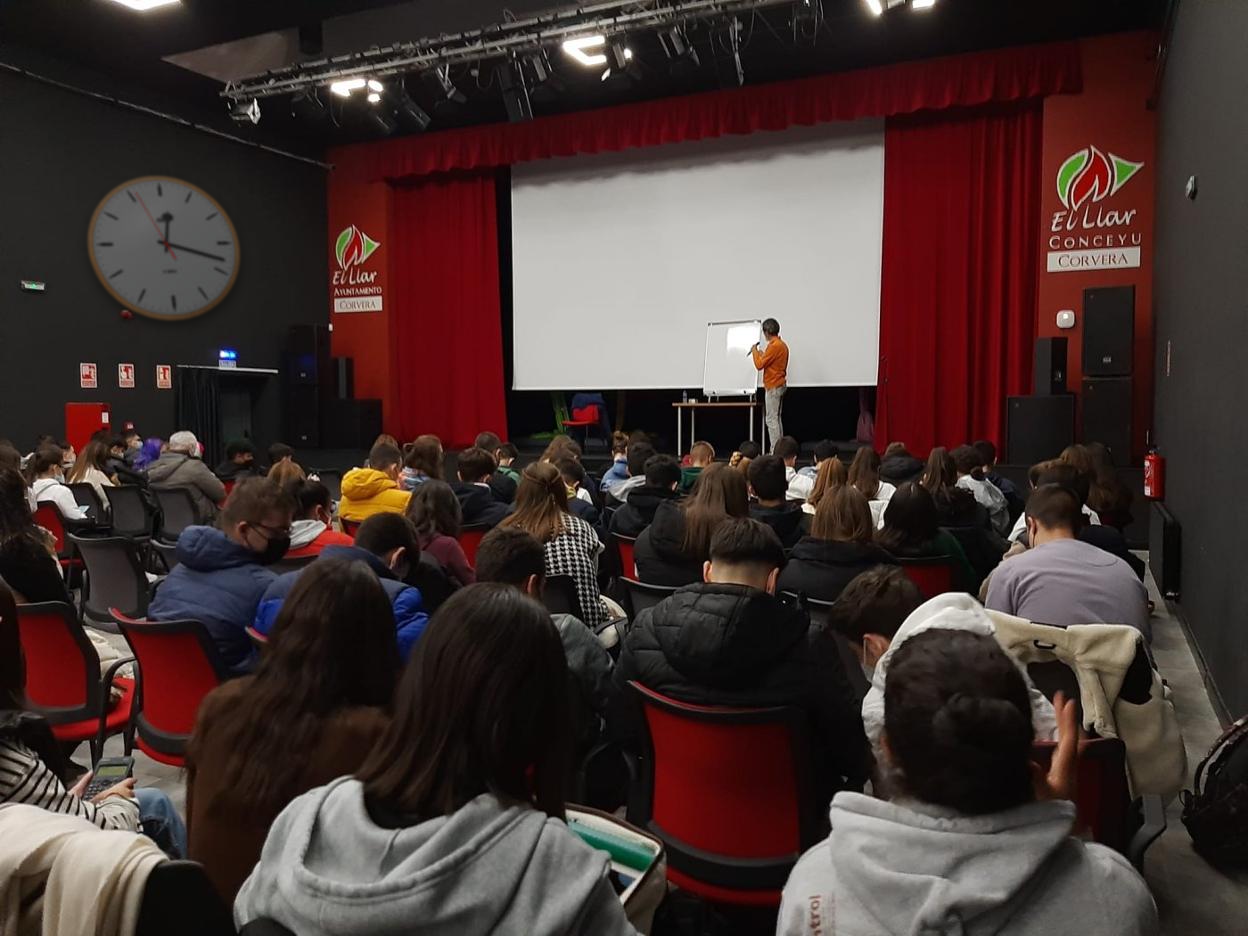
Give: 12h17m56s
